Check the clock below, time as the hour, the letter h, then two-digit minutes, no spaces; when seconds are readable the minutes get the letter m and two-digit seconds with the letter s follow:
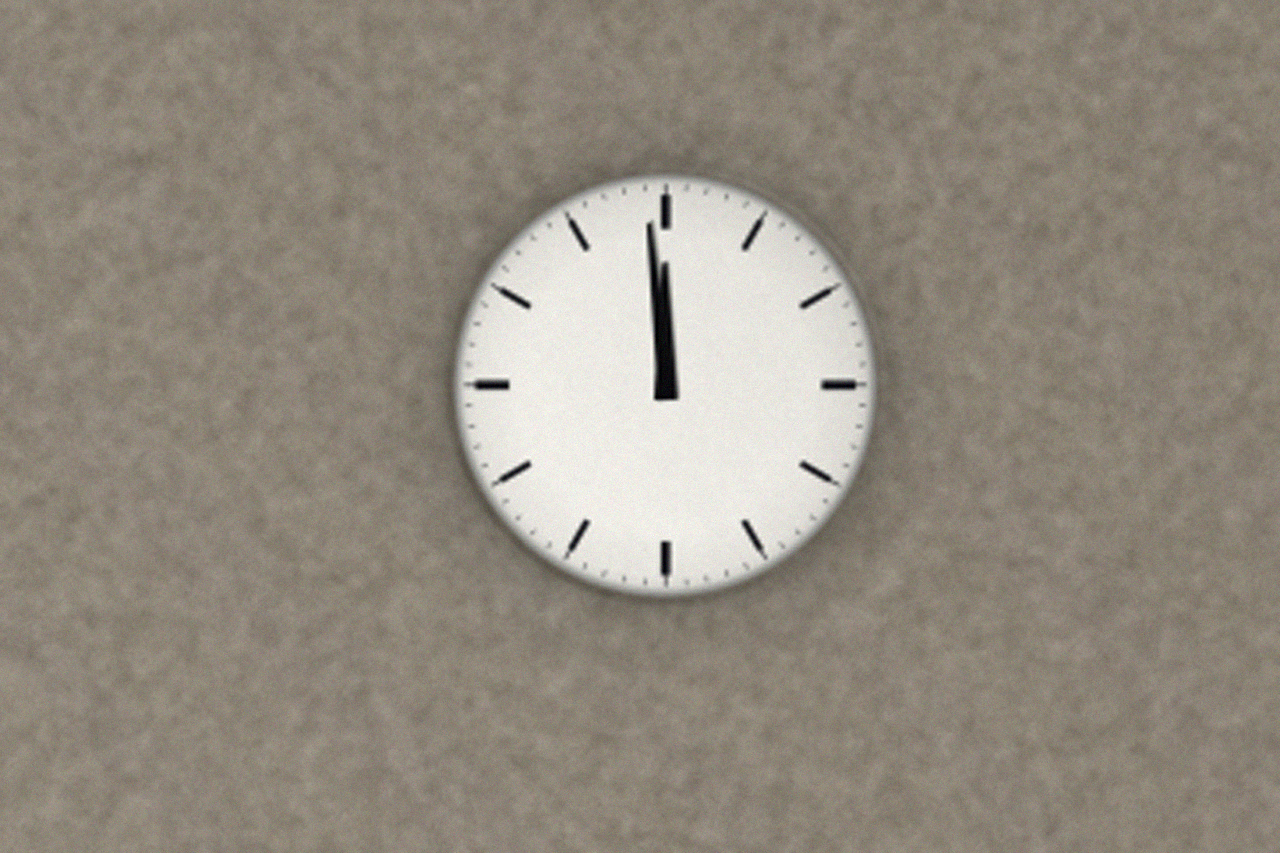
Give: 11h59
